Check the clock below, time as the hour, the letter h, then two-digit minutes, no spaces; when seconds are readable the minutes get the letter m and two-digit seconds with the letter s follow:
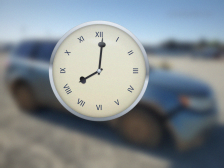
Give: 8h01
